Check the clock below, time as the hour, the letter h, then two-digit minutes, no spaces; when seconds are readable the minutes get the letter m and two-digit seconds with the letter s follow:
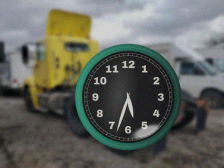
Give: 5h33
